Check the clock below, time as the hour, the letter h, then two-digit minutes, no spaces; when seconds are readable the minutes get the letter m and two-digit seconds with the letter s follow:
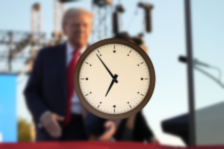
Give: 6h54
